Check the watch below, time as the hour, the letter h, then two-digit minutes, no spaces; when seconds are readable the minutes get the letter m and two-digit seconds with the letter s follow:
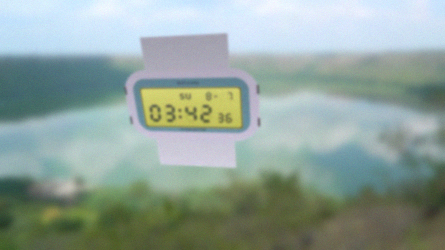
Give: 3h42
